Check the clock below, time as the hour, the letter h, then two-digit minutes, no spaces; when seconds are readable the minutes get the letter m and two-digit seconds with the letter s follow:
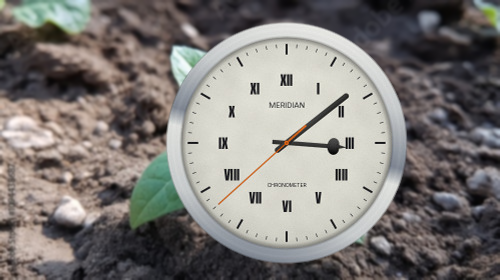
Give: 3h08m38s
